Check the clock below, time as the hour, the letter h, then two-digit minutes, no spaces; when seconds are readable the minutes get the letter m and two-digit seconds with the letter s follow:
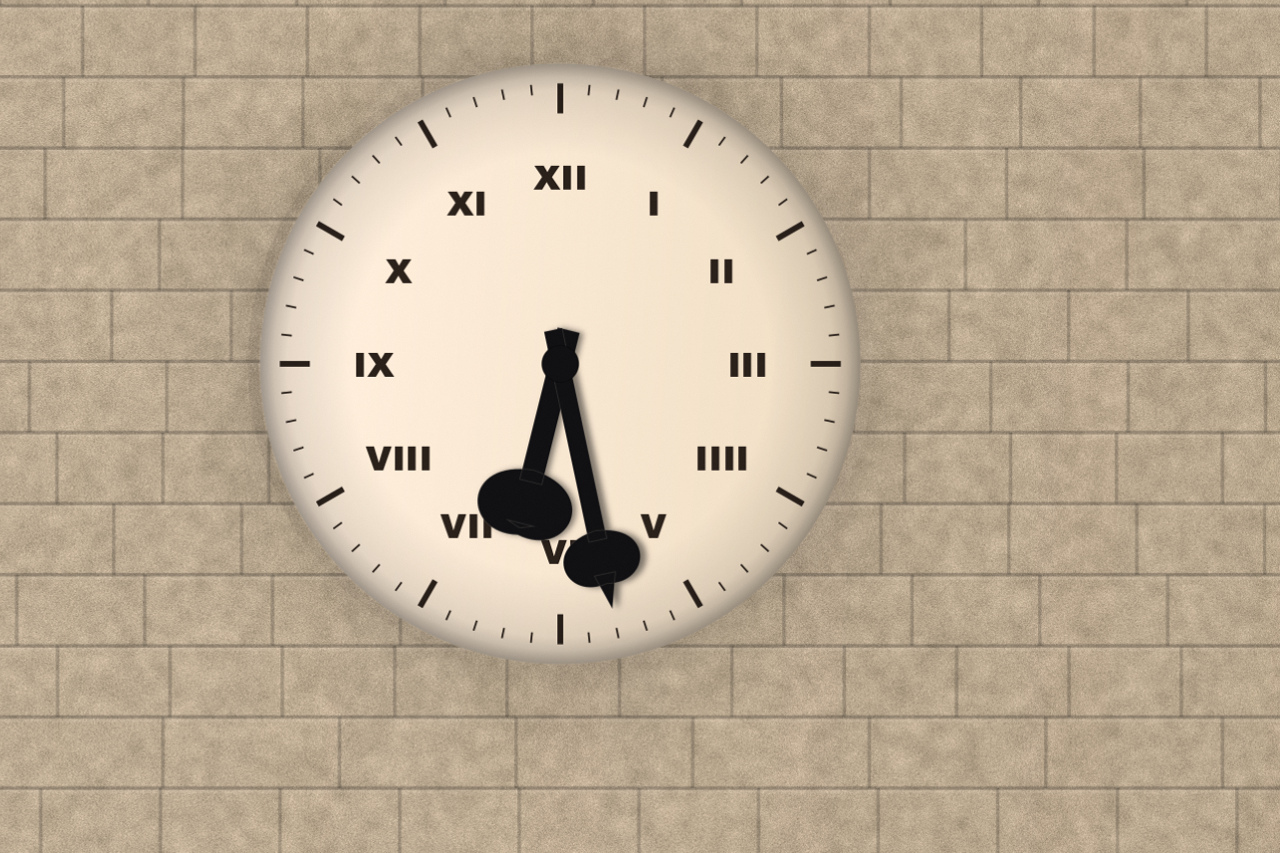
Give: 6h28
